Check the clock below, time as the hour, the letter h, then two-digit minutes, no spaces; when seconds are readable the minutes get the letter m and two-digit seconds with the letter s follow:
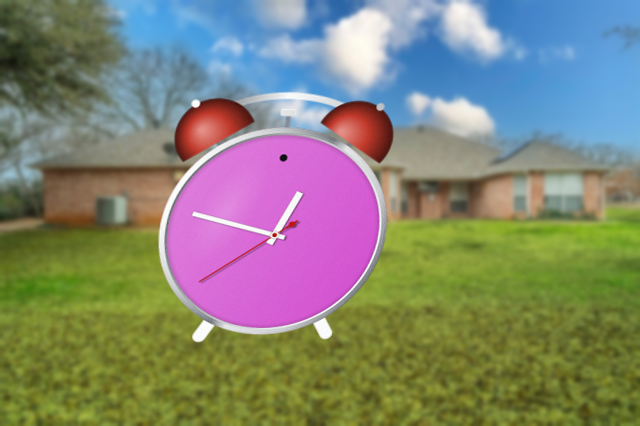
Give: 12h47m39s
